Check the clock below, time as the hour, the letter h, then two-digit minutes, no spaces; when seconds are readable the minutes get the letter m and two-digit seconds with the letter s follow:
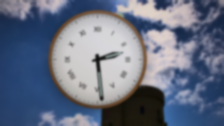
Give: 2h29
